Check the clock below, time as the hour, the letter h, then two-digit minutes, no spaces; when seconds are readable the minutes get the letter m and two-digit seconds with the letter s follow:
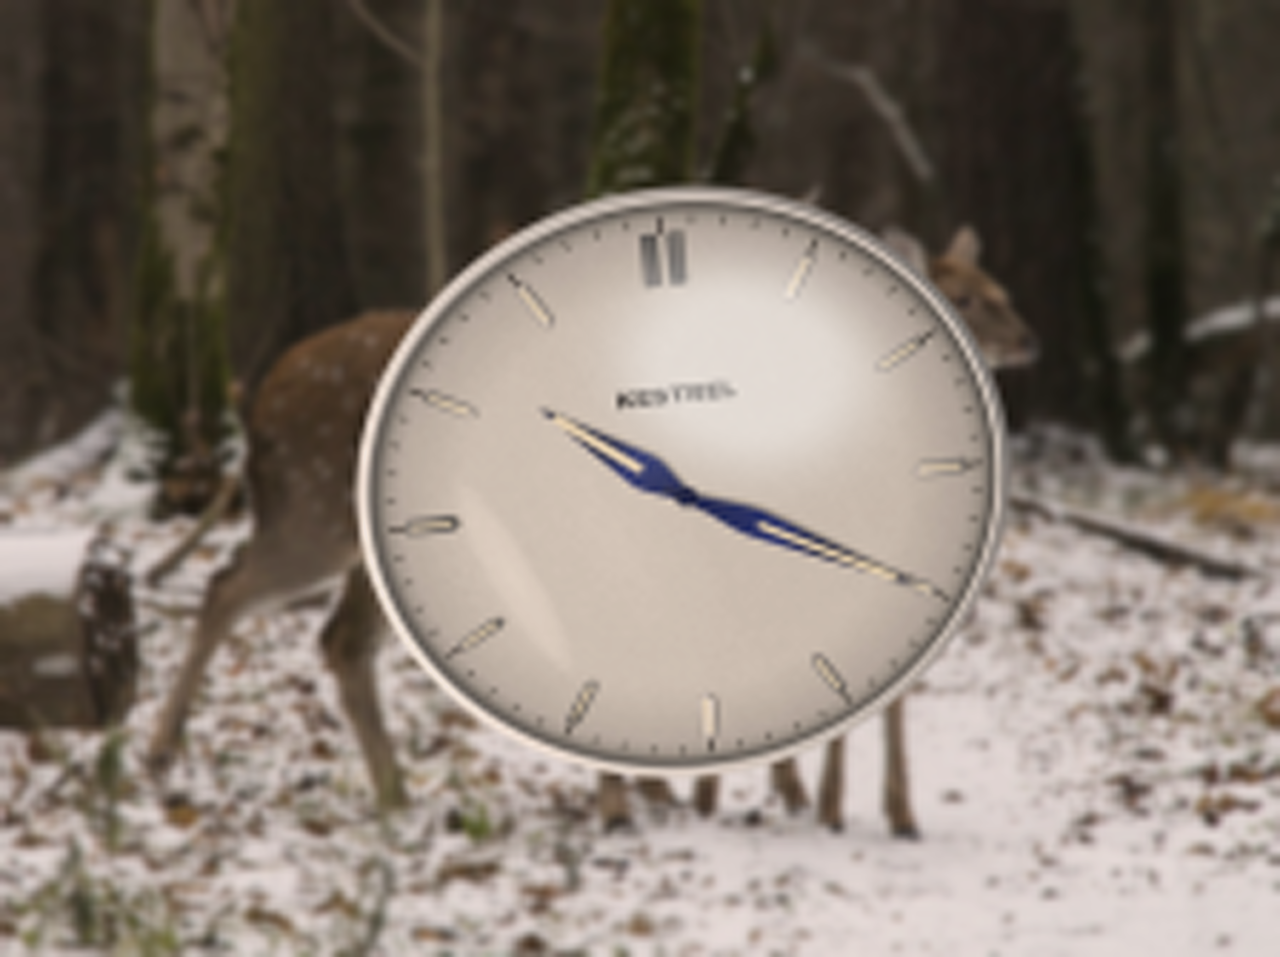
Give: 10h20
